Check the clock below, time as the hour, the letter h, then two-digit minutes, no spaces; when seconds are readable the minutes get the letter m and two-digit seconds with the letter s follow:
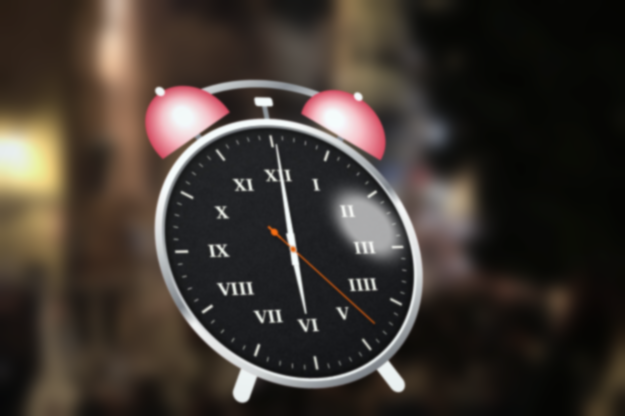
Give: 6h00m23s
